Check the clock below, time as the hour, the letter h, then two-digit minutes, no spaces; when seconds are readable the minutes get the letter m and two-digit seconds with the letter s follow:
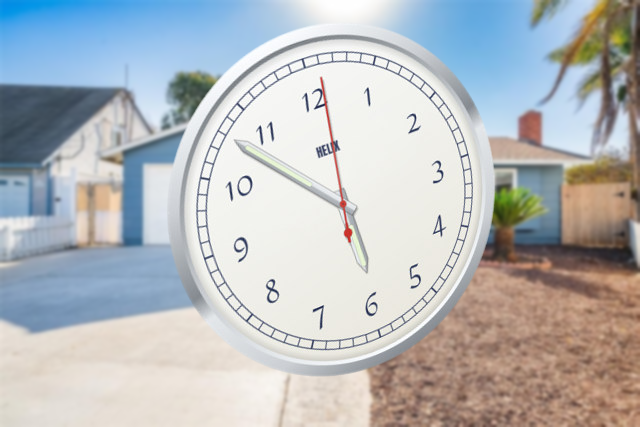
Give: 5h53m01s
